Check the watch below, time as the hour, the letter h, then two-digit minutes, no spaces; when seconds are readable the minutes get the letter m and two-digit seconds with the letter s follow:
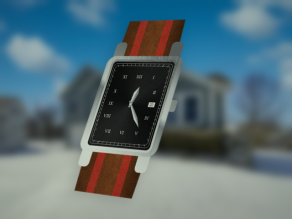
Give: 12h24
